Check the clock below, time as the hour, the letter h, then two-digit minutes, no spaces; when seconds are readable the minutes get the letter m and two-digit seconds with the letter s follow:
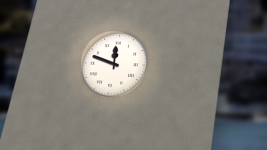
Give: 11h48
